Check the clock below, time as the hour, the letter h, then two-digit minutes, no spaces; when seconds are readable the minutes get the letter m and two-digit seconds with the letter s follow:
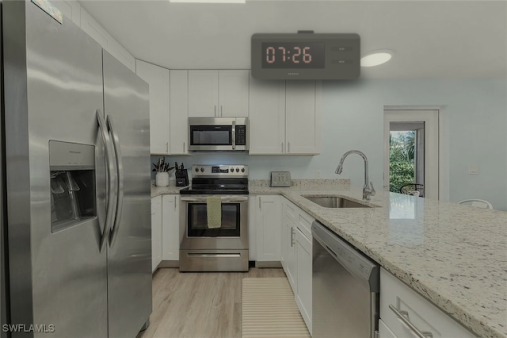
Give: 7h26
